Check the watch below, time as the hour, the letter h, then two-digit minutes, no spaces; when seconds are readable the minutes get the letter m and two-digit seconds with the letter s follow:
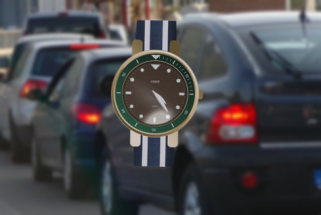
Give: 4h24
